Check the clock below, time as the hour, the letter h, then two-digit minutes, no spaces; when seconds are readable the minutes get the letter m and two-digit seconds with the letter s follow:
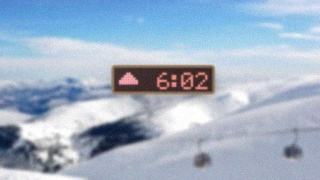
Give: 6h02
